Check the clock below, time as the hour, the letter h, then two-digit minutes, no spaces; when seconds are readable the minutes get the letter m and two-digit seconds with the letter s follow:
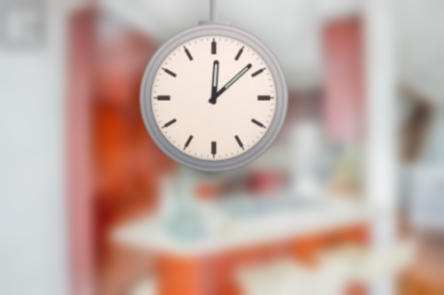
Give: 12h08
